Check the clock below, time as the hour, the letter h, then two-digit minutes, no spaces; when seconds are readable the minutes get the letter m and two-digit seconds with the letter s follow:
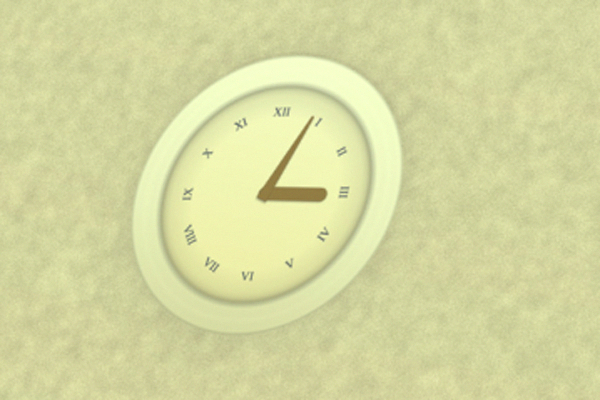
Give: 3h04
